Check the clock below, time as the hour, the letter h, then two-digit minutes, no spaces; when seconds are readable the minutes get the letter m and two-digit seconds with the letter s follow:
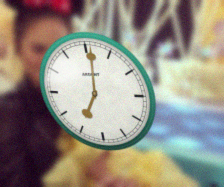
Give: 7h01
